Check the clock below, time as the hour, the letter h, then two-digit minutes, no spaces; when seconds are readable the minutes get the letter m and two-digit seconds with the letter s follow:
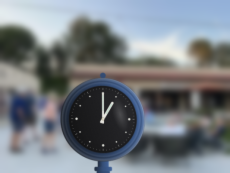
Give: 1h00
